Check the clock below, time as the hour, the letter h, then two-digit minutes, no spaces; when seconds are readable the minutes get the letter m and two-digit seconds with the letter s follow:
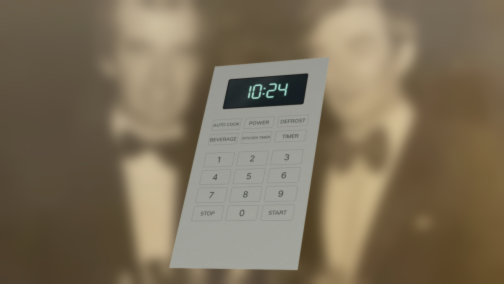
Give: 10h24
